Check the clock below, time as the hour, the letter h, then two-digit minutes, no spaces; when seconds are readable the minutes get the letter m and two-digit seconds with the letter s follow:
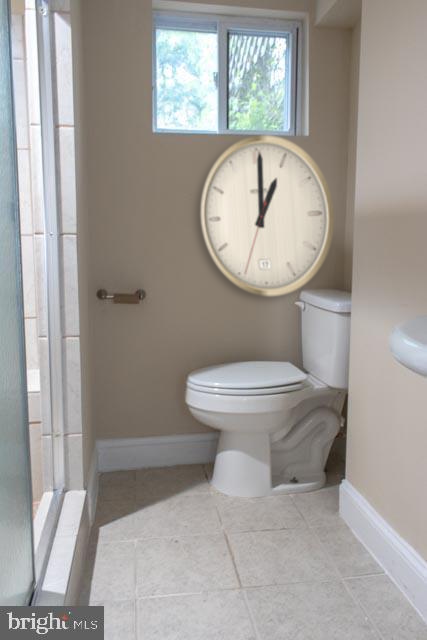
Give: 1h00m34s
